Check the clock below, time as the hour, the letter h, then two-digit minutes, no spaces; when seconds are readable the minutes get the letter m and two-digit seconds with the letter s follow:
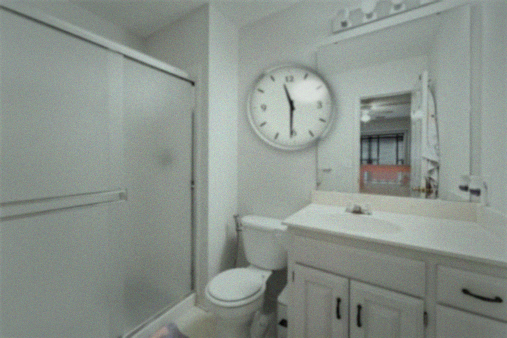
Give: 11h31
